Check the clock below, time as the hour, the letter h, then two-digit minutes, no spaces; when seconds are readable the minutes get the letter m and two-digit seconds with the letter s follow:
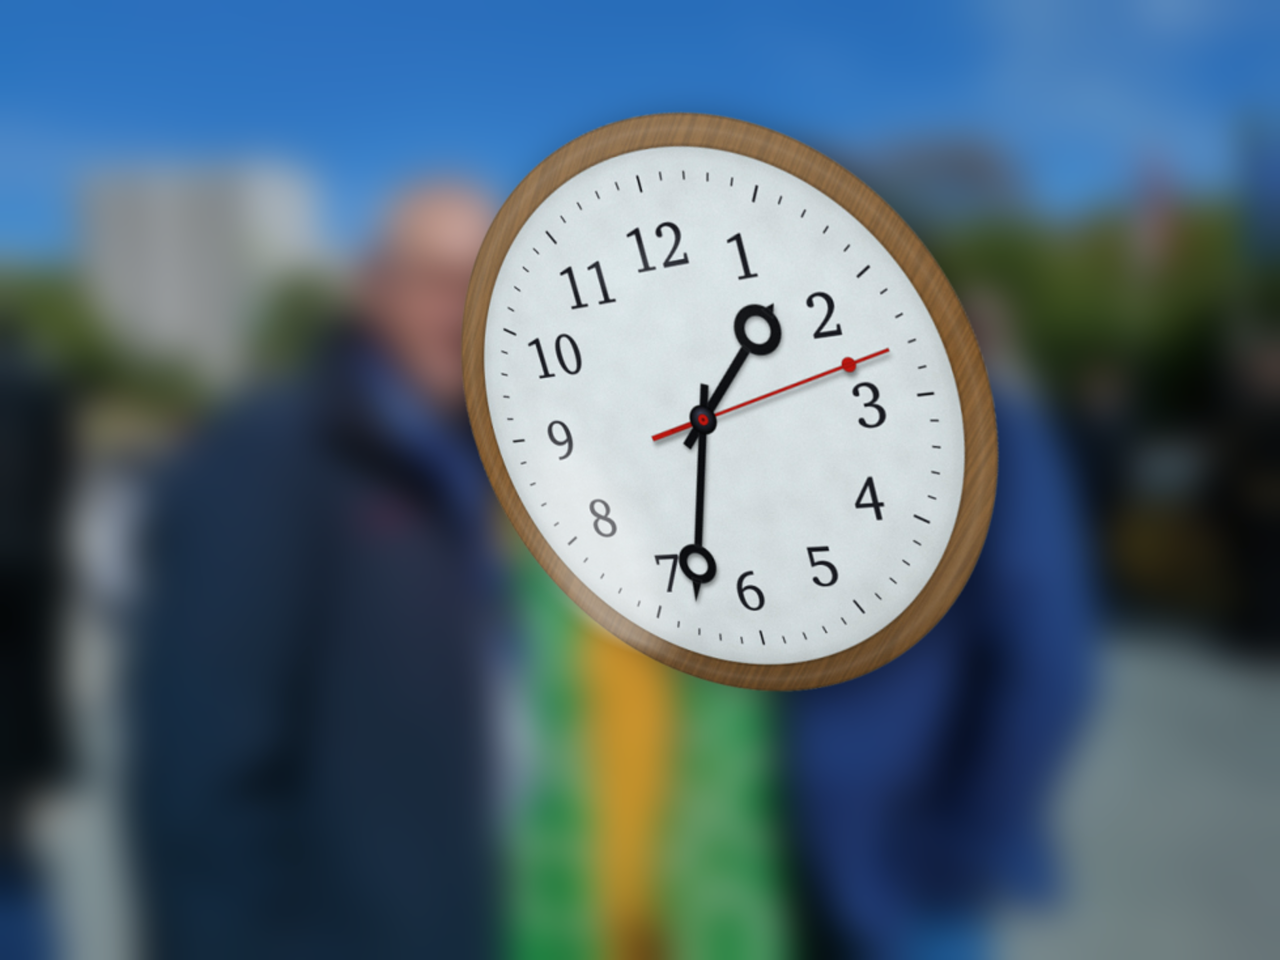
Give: 1h33m13s
